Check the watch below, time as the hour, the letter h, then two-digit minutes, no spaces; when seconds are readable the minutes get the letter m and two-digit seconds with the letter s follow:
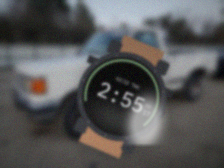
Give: 2h55
